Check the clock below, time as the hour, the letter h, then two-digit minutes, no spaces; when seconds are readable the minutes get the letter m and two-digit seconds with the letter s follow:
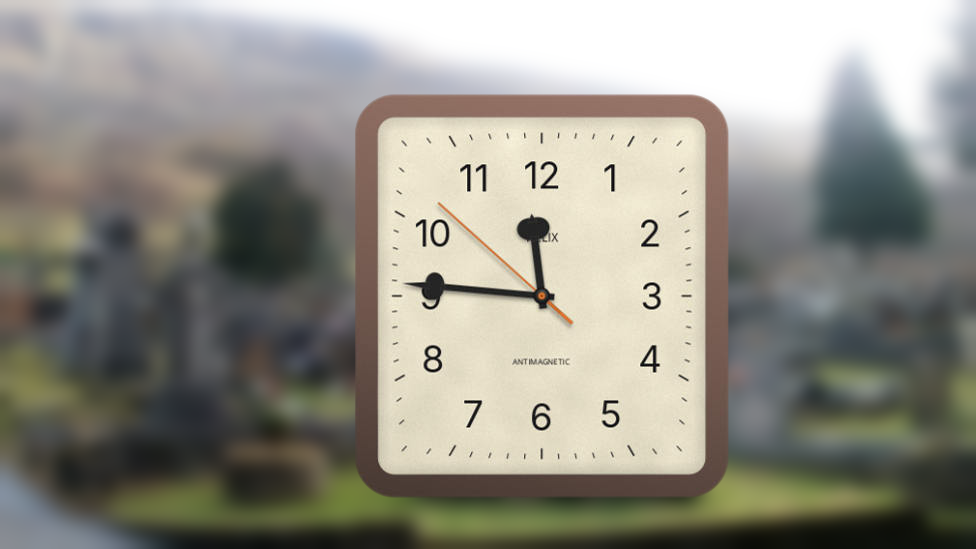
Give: 11h45m52s
